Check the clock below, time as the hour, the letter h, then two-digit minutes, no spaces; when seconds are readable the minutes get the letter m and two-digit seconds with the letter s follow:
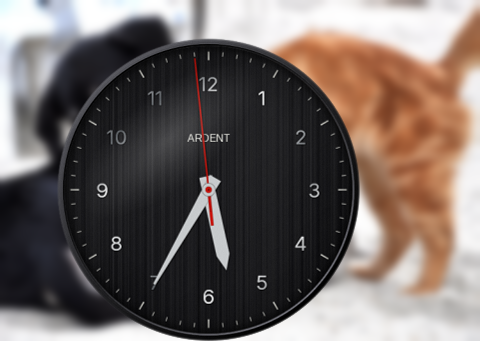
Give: 5h34m59s
